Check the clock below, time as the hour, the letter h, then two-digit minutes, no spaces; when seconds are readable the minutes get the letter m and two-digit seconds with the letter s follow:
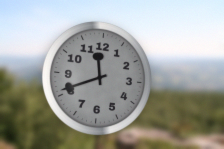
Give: 11h41
